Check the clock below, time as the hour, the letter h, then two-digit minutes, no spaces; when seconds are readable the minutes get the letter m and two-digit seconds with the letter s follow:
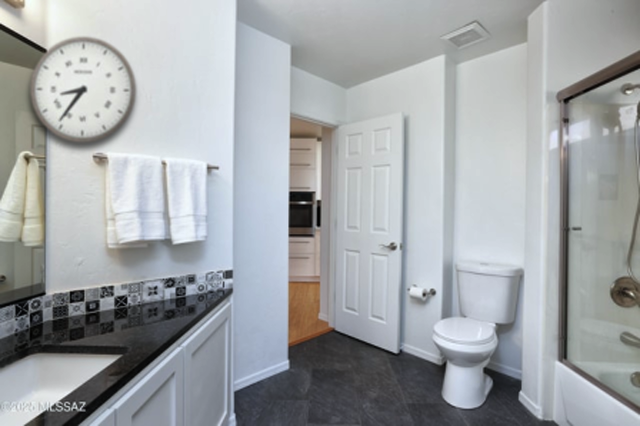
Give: 8h36
